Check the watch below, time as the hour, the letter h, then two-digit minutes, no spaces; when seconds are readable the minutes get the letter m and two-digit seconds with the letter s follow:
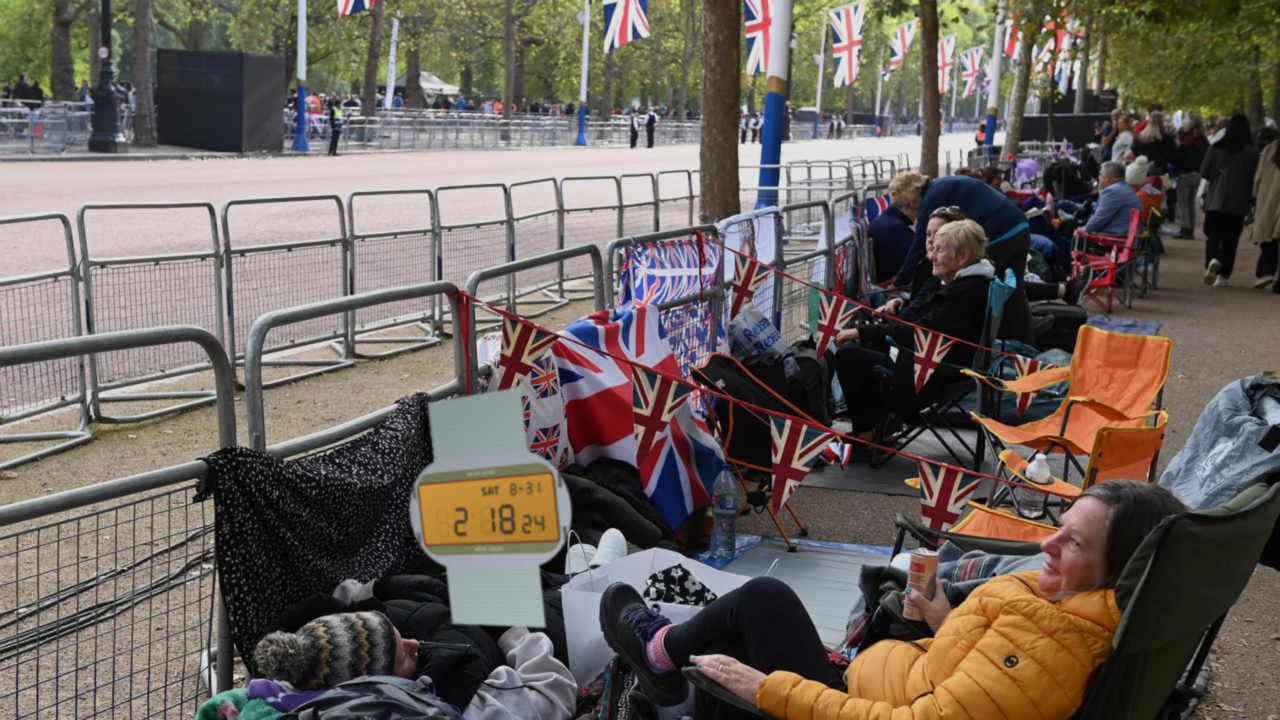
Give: 2h18m24s
